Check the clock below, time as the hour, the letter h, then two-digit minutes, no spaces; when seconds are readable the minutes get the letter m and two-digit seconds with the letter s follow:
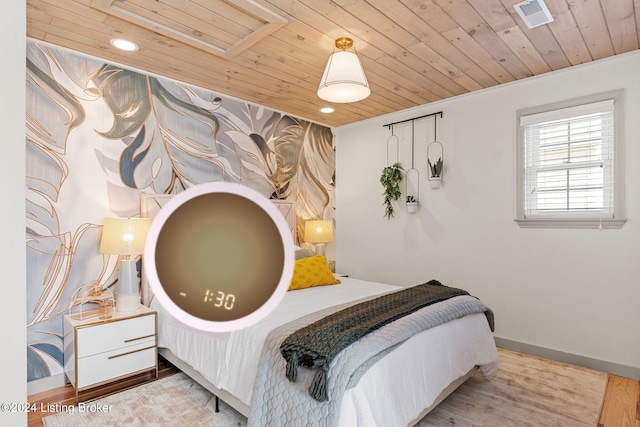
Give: 1h30
